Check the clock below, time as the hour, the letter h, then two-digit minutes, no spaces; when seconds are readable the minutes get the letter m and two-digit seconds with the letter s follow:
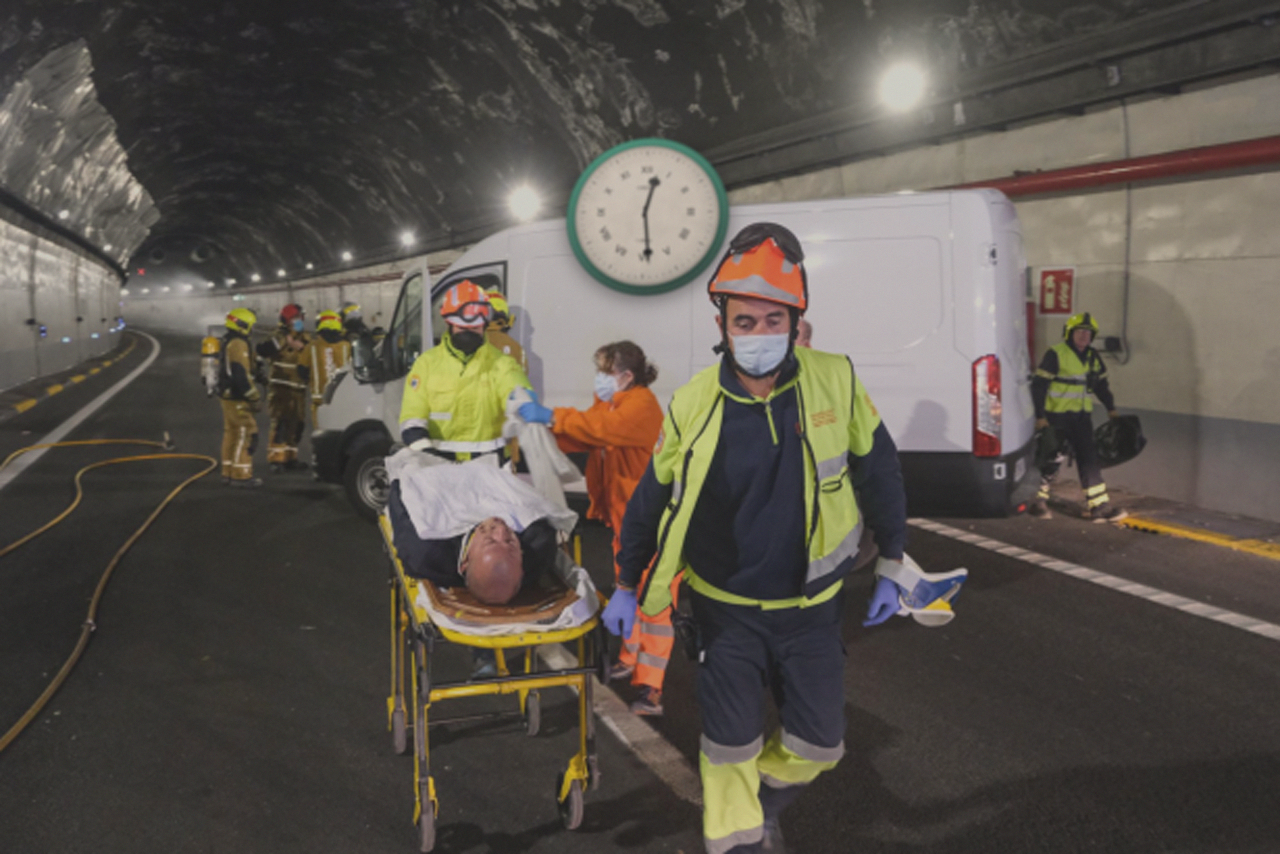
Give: 12h29
